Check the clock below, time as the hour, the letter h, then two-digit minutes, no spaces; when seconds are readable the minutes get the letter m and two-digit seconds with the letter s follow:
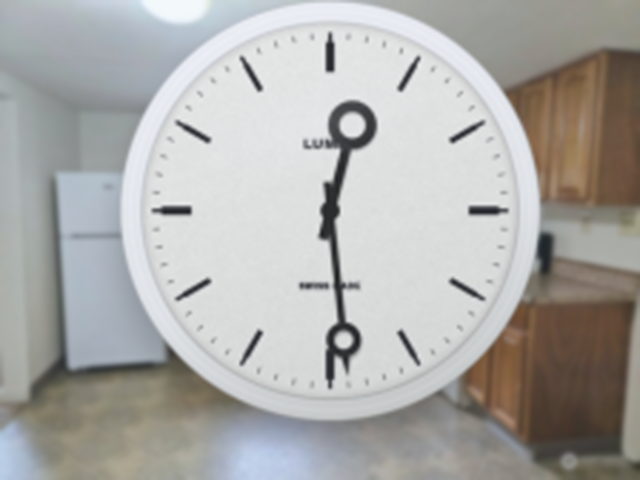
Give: 12h29
